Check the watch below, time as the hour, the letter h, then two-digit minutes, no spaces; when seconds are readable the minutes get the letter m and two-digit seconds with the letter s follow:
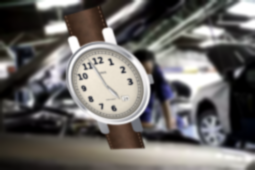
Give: 4h57
